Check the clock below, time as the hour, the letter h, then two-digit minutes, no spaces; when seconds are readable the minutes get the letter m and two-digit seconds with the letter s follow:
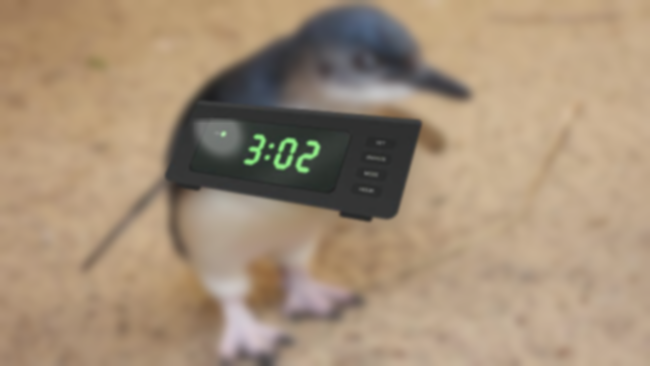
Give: 3h02
